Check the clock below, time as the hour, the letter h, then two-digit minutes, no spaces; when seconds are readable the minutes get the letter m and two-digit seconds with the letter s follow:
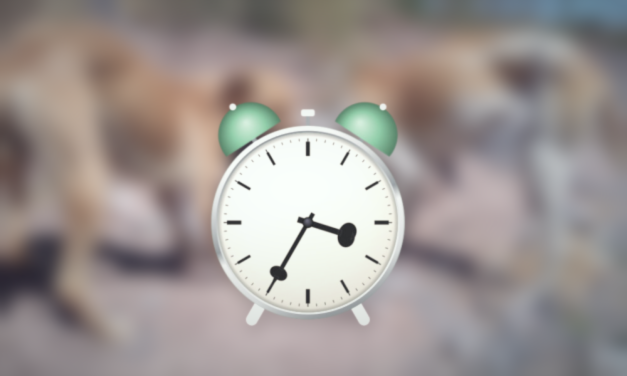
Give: 3h35
